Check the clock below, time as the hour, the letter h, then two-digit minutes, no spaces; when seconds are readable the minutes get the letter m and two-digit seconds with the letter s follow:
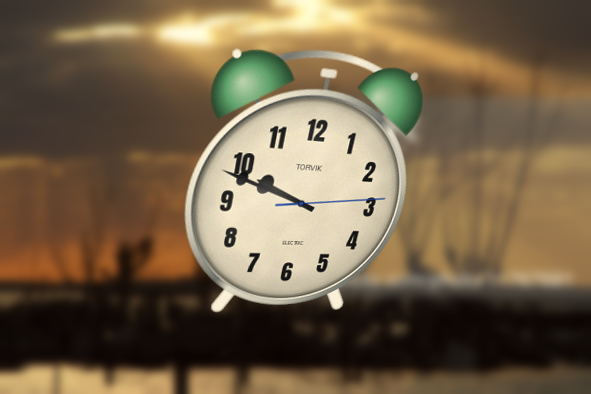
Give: 9h48m14s
